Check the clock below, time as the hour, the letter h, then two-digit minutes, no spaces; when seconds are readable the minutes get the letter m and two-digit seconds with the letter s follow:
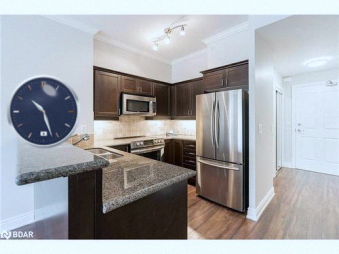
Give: 10h27
